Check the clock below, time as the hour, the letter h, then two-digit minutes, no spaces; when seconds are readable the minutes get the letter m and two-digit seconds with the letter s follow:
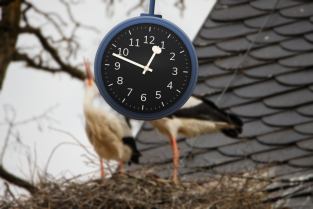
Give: 12h48
